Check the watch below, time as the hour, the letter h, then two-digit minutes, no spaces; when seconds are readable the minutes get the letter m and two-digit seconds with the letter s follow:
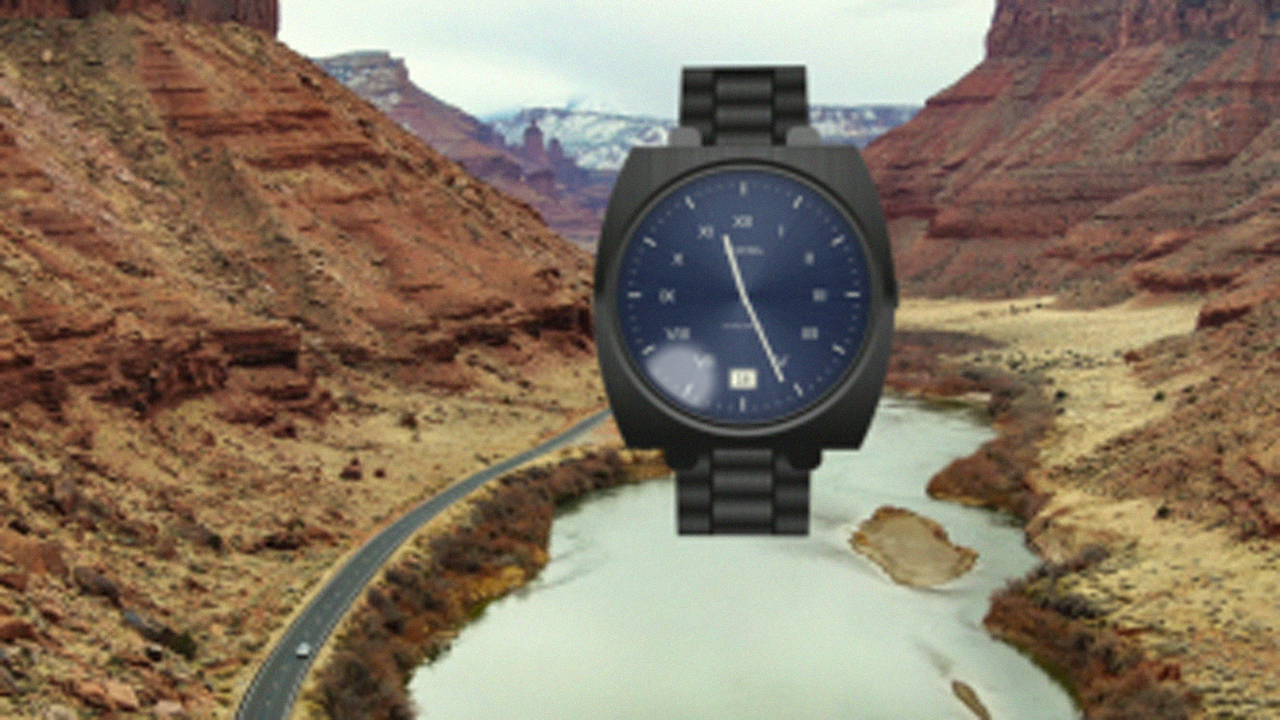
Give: 11h26
